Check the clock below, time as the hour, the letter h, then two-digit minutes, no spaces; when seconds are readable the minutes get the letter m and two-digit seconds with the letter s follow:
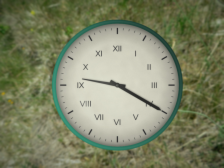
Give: 9h20
